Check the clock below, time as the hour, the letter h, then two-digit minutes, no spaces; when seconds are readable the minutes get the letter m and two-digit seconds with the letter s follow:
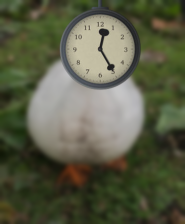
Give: 12h25
